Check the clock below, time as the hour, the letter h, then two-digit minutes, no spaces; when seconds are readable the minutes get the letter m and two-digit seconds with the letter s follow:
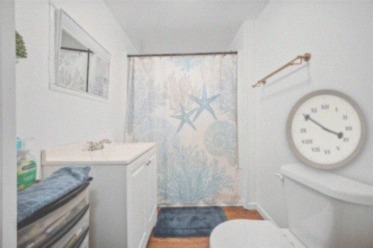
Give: 3h51
